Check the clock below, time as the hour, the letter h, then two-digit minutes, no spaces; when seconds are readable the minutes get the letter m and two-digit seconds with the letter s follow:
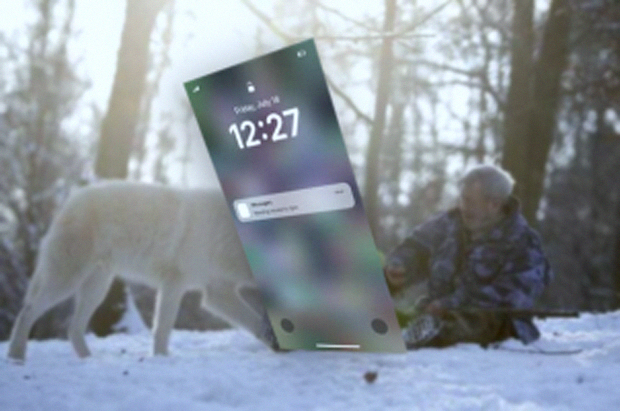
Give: 12h27
